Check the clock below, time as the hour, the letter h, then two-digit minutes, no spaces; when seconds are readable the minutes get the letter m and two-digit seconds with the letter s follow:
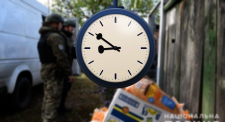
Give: 8h51
